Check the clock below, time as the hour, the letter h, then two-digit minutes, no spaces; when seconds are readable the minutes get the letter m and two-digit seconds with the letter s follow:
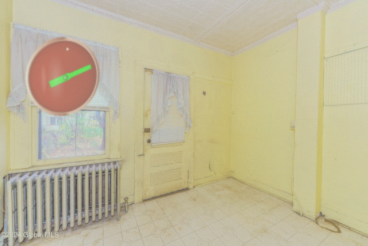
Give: 8h11
